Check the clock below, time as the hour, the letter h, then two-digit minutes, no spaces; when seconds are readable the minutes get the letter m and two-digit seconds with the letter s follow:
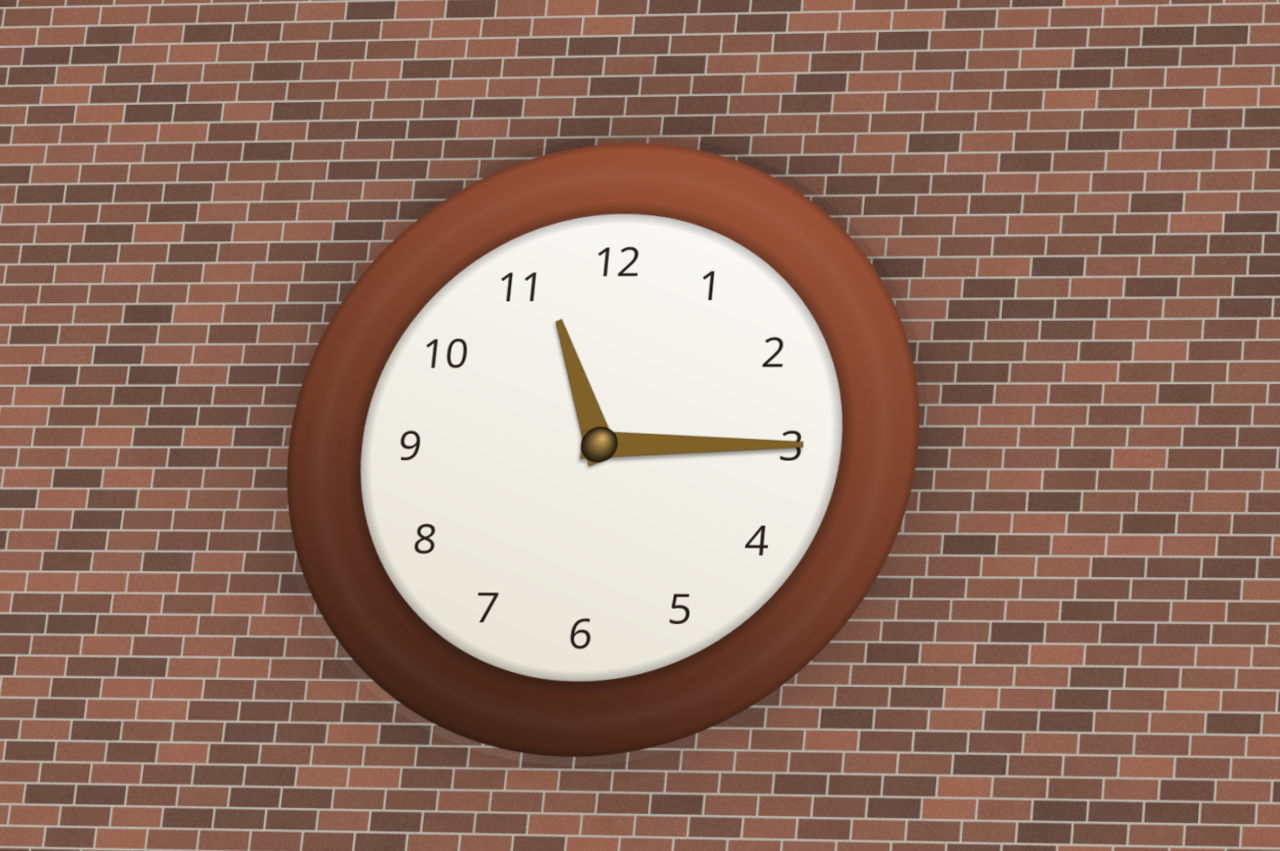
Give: 11h15
